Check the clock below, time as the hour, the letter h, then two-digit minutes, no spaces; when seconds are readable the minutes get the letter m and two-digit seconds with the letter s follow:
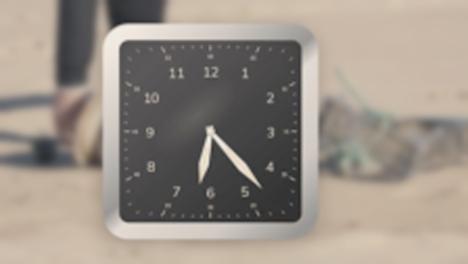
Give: 6h23
